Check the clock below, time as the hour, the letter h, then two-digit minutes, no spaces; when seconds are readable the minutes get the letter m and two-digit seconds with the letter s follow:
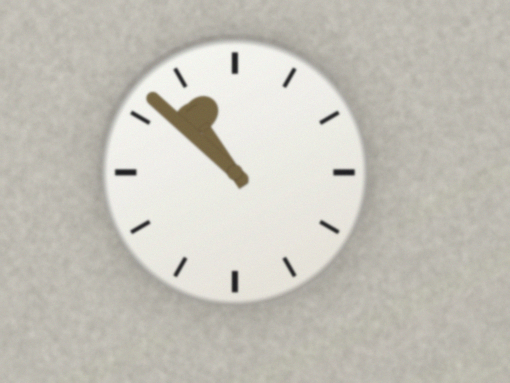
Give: 10h52
